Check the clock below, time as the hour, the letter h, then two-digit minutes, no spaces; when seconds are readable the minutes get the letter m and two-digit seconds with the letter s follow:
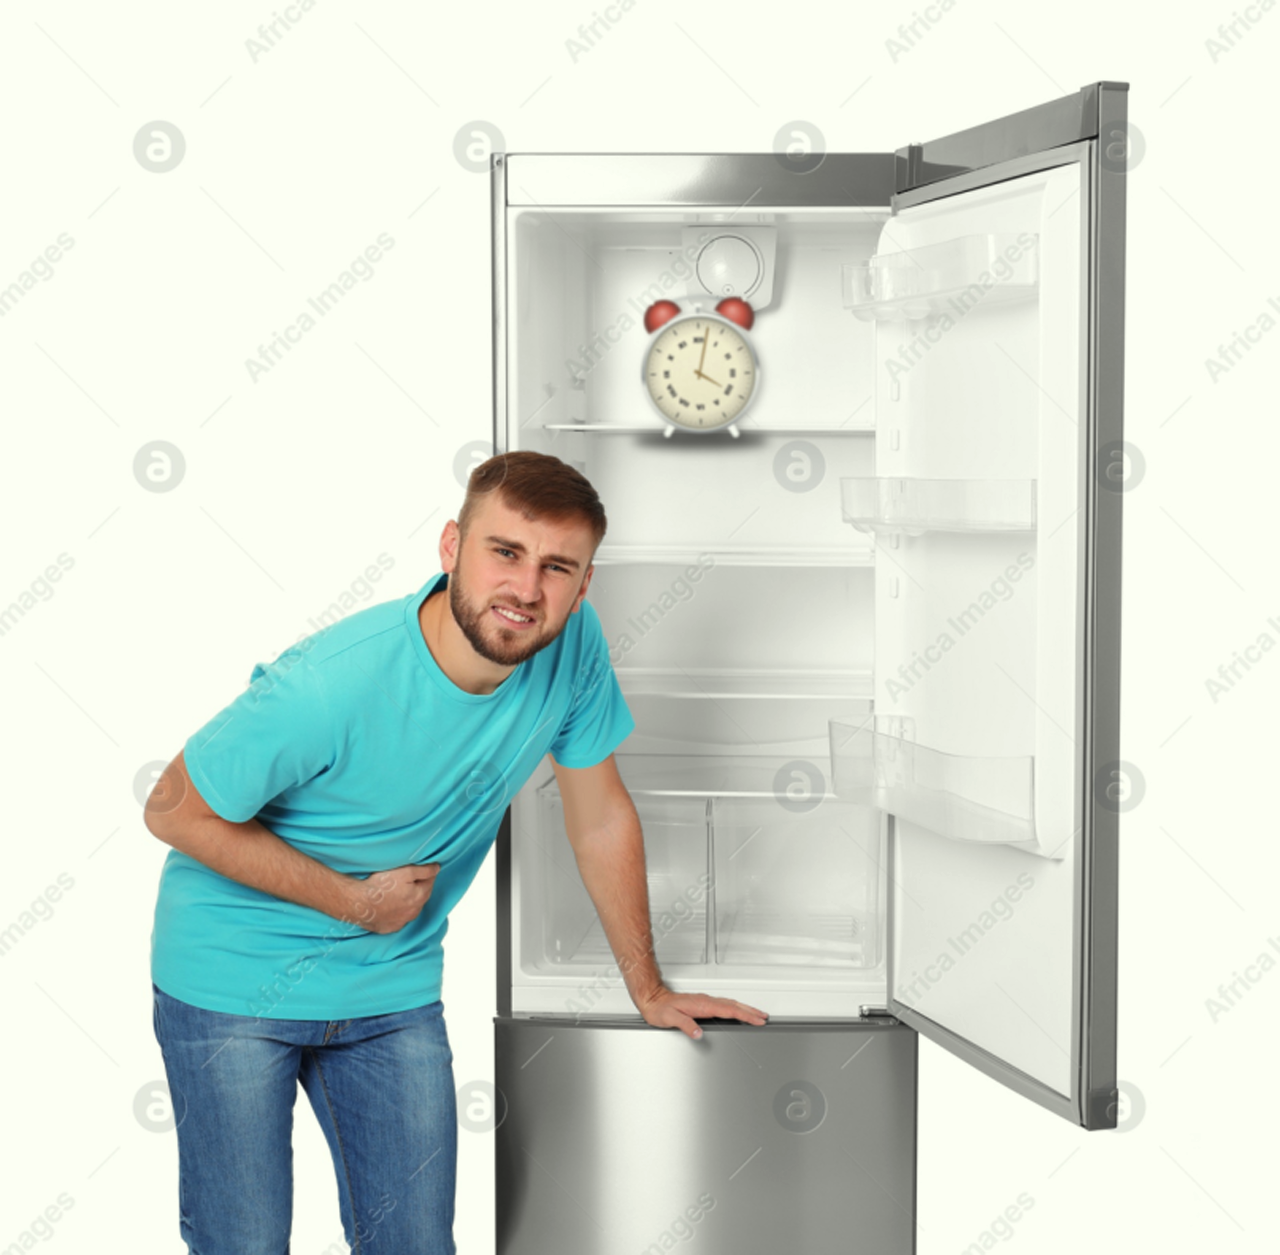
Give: 4h02
